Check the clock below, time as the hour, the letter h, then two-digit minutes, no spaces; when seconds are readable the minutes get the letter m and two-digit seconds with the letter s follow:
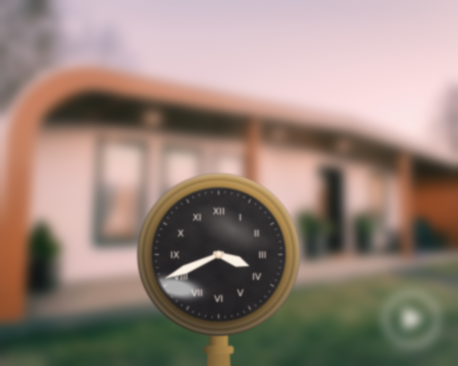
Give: 3h41
